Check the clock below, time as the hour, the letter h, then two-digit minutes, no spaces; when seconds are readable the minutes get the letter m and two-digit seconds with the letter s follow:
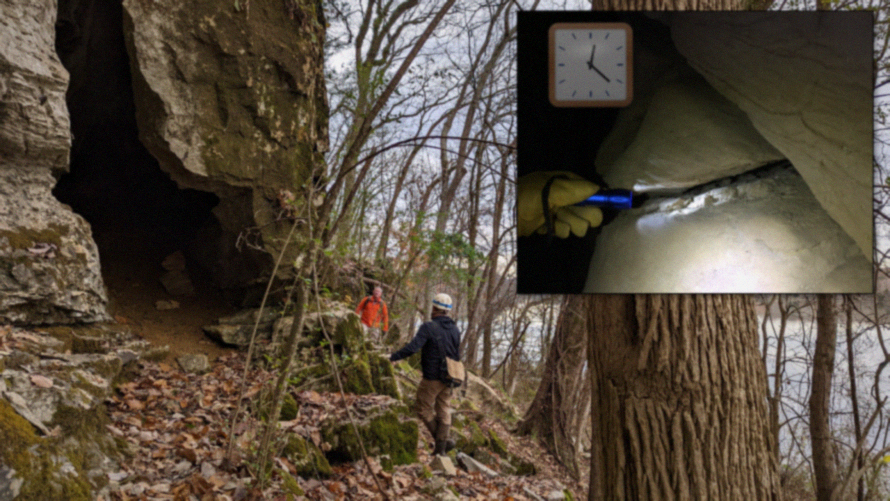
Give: 12h22
